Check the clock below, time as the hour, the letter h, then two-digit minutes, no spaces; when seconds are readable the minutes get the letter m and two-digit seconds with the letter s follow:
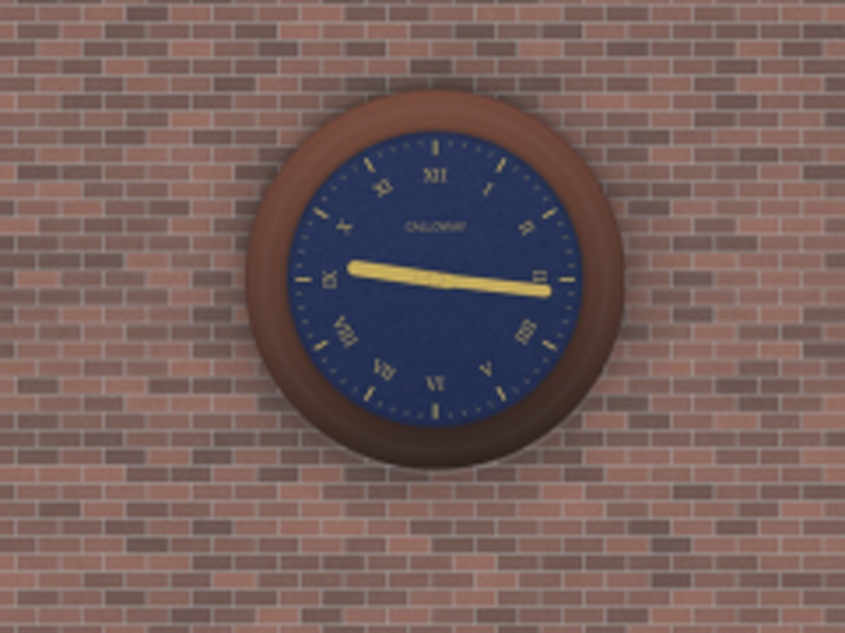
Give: 9h16
